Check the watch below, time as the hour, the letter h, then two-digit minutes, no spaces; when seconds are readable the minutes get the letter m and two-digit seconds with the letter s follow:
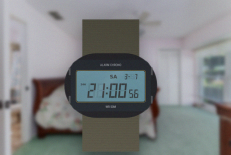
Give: 21h00m56s
